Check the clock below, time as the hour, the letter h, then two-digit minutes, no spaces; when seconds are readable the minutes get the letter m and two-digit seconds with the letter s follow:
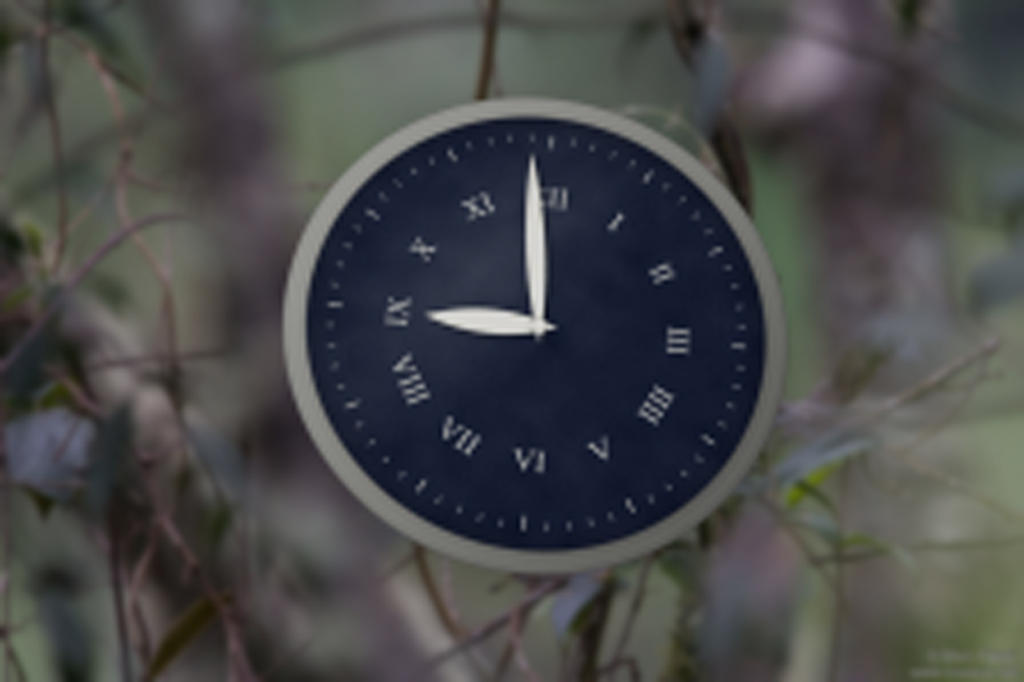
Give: 8h59
